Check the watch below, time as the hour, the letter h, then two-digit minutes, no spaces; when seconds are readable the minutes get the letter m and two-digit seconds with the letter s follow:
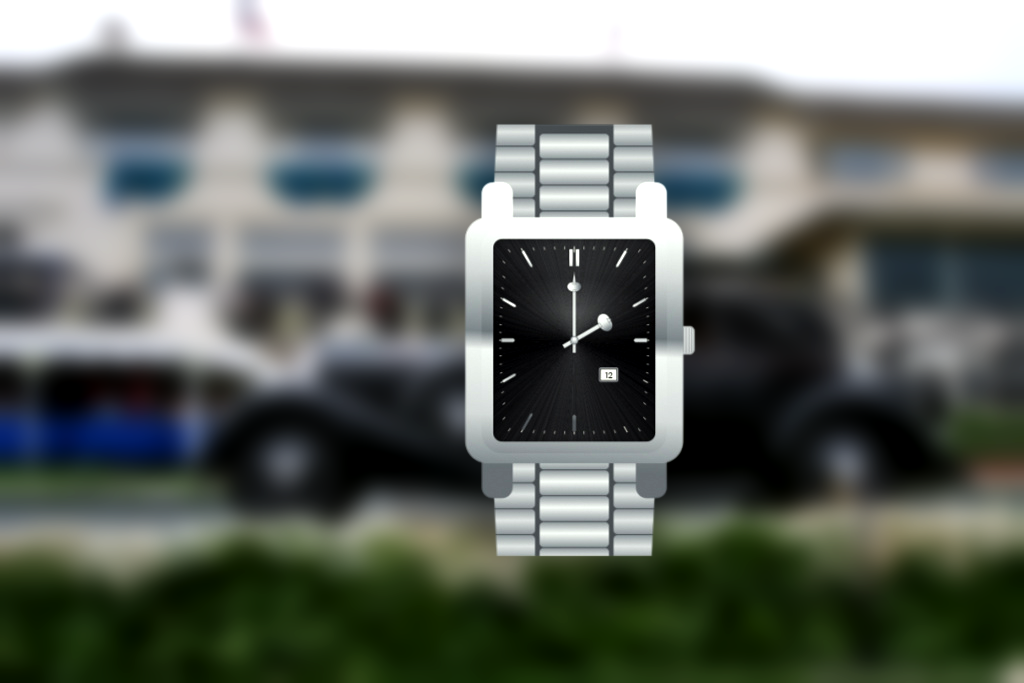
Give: 2h00
